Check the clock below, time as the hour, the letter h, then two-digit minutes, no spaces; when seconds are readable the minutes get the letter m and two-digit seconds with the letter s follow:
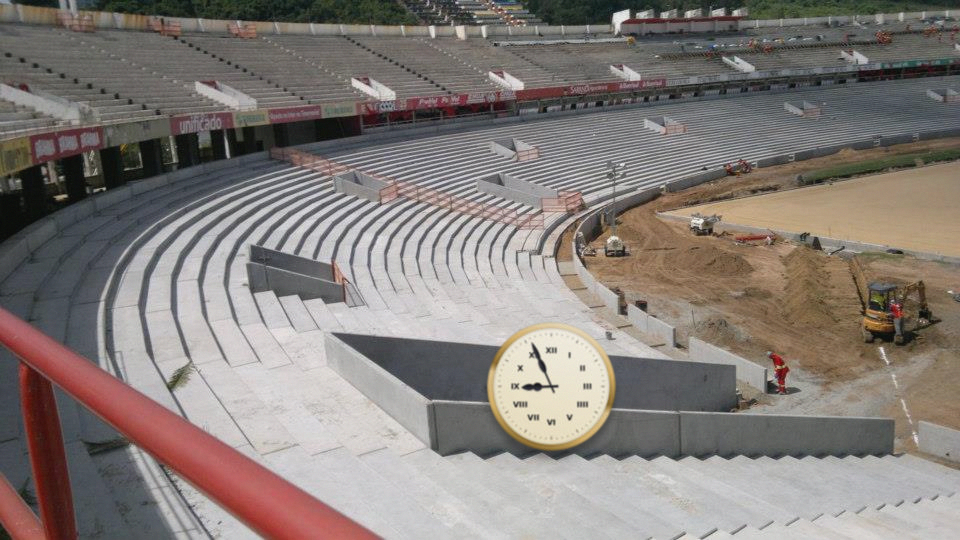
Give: 8h56
